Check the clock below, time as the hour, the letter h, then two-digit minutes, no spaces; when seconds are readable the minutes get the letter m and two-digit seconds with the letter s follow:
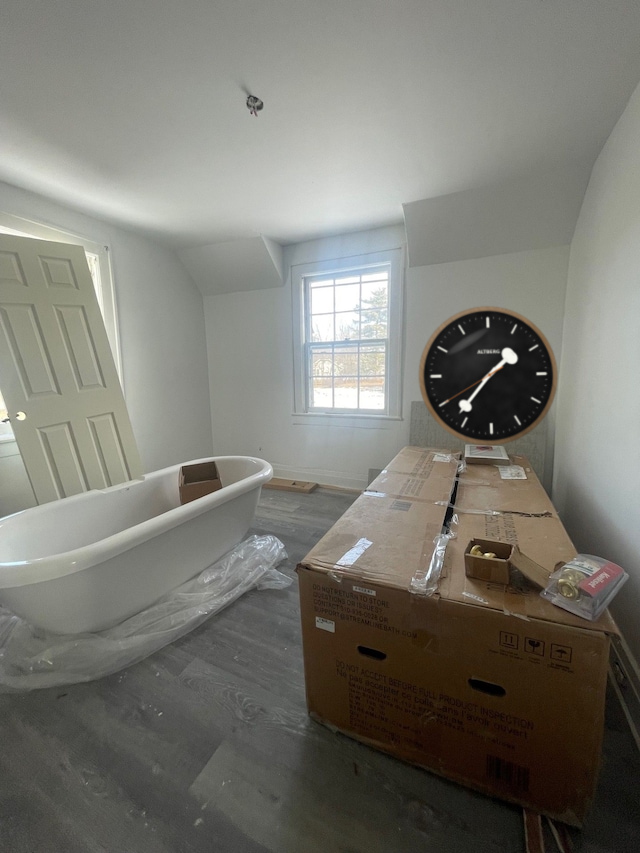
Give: 1h36m40s
